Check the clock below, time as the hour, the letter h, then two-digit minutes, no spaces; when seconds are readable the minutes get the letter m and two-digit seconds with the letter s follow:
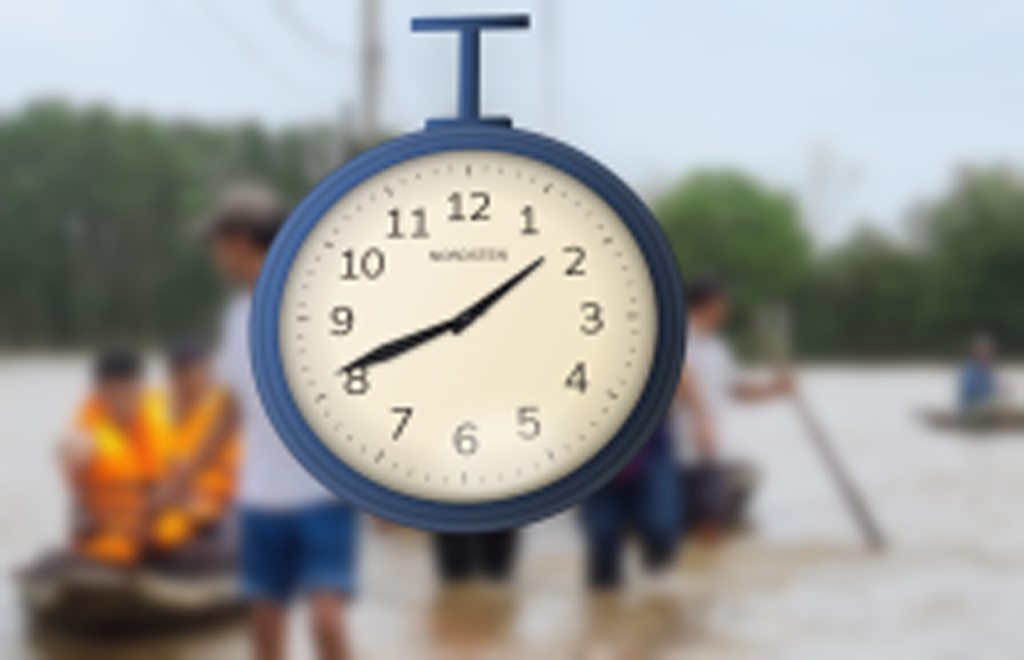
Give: 1h41
